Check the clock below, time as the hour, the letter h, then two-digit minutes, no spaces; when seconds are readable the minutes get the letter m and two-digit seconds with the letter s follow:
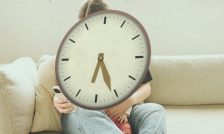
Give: 6h26
